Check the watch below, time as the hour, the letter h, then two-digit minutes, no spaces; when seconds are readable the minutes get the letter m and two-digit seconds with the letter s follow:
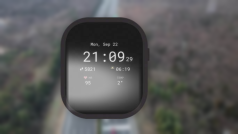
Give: 21h09
